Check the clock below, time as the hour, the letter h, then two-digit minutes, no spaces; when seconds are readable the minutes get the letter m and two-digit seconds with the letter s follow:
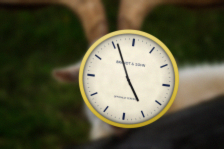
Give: 4h56
